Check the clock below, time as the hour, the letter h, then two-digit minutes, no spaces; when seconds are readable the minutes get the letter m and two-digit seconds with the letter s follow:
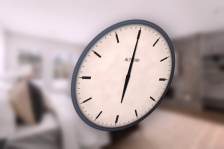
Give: 6h00
